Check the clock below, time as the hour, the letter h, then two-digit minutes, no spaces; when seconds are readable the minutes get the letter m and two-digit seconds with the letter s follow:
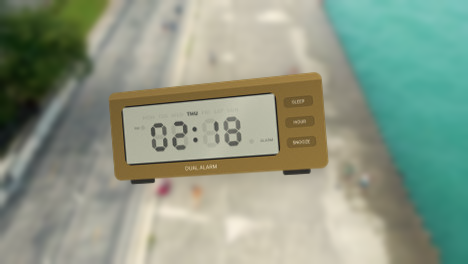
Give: 2h18
